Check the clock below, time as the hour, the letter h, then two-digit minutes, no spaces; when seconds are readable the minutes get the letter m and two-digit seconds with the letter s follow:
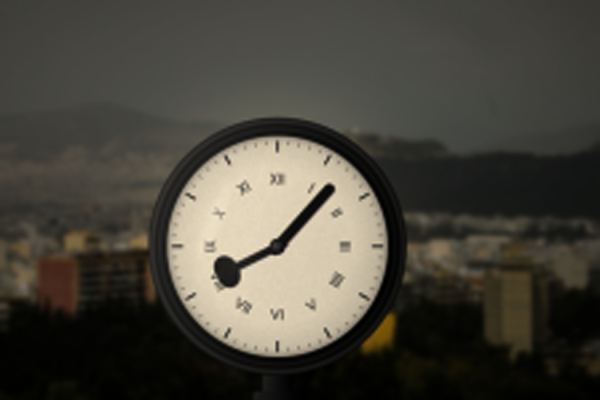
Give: 8h07
